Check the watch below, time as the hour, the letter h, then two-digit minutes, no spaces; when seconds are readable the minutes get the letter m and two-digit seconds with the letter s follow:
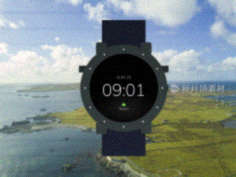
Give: 9h01
